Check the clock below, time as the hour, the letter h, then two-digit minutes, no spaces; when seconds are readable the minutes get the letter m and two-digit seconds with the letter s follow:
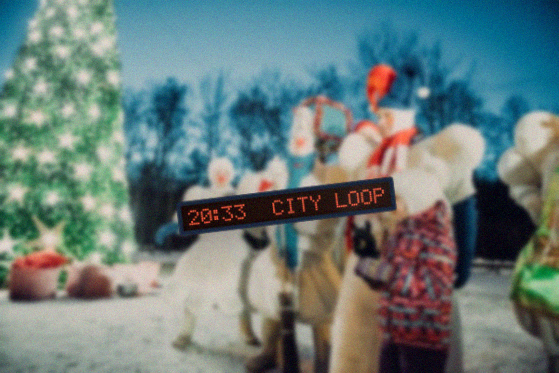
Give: 20h33
